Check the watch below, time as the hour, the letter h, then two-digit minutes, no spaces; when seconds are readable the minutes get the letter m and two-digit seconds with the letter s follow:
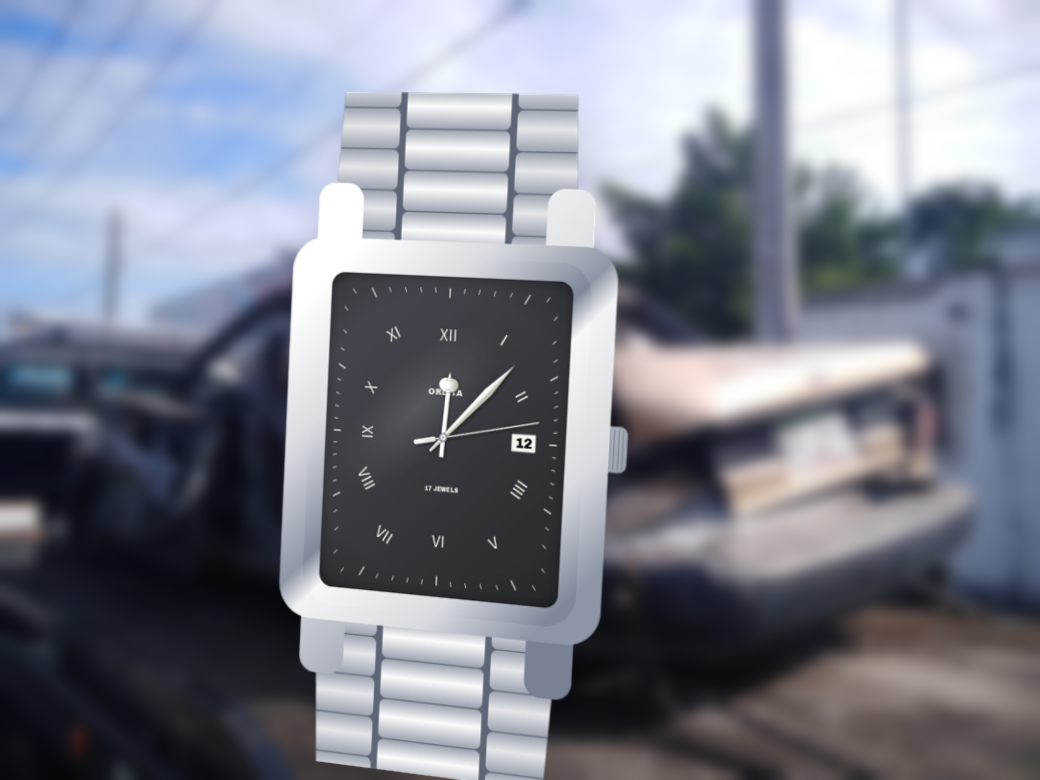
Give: 12h07m13s
